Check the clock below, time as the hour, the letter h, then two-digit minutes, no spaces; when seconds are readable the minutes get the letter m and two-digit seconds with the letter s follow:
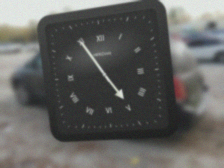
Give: 4h55
